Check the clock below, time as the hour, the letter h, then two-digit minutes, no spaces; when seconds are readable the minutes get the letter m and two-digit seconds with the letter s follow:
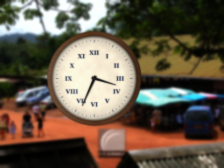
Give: 3h34
